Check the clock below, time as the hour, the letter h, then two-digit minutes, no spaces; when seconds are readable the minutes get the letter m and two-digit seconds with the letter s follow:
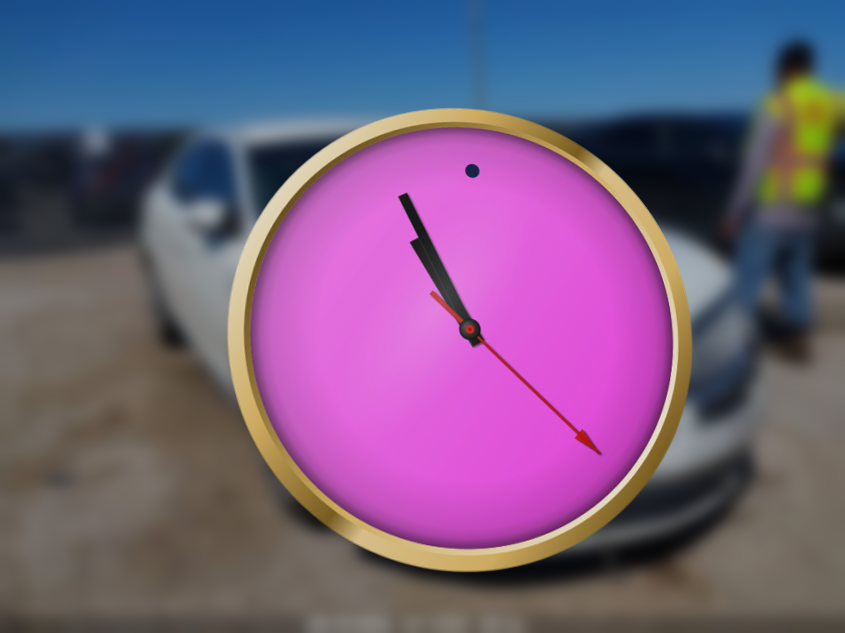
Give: 10h55m22s
